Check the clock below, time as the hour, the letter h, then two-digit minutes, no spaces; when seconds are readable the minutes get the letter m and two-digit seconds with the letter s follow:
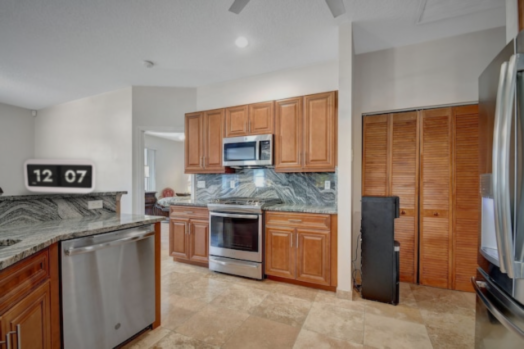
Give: 12h07
